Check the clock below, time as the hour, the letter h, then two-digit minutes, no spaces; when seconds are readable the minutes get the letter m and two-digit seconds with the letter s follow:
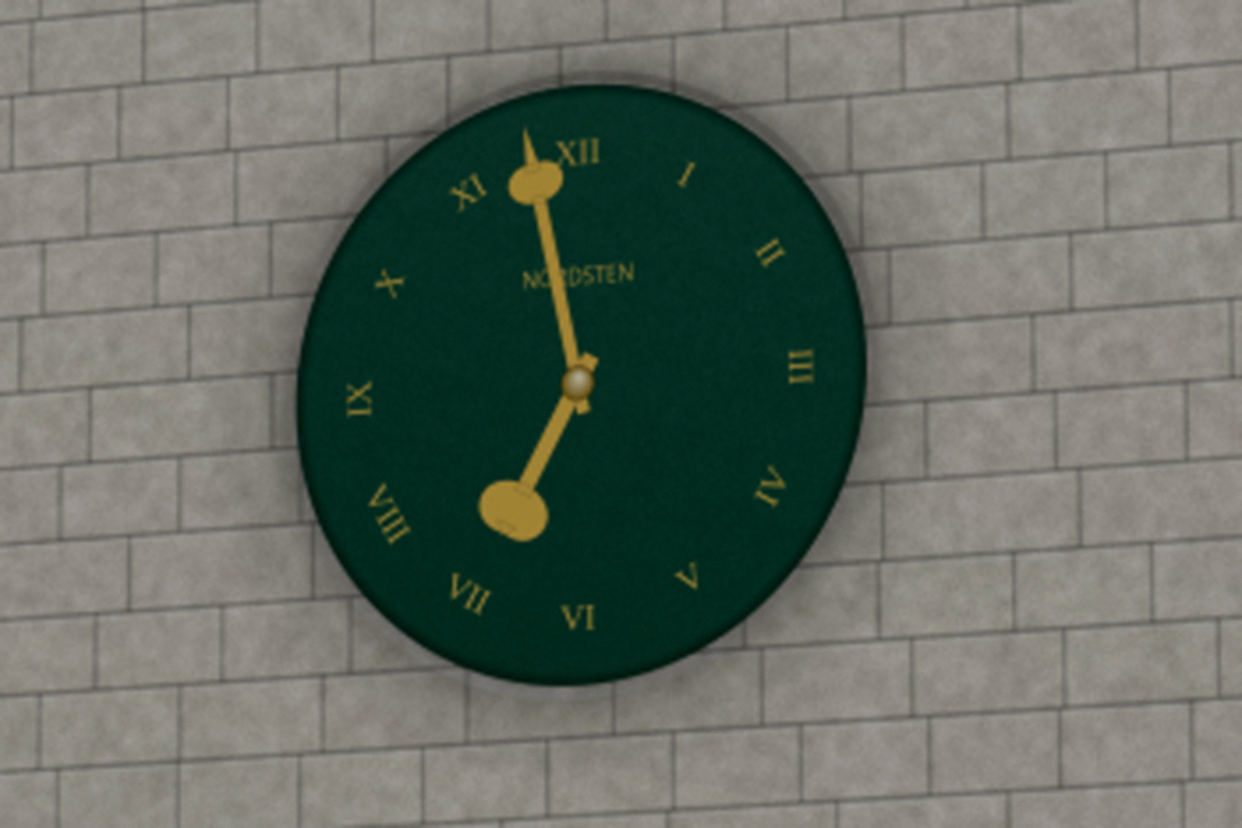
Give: 6h58
